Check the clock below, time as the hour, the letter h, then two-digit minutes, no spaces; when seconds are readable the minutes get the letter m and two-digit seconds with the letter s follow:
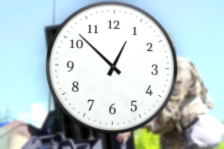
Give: 12h52
